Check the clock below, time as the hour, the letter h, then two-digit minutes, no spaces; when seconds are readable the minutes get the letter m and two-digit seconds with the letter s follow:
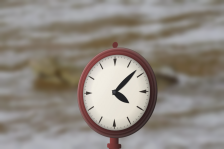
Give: 4h08
